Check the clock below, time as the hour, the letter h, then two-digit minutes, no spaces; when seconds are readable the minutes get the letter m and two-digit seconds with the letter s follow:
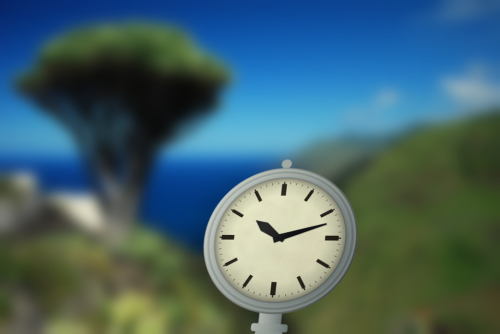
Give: 10h12
